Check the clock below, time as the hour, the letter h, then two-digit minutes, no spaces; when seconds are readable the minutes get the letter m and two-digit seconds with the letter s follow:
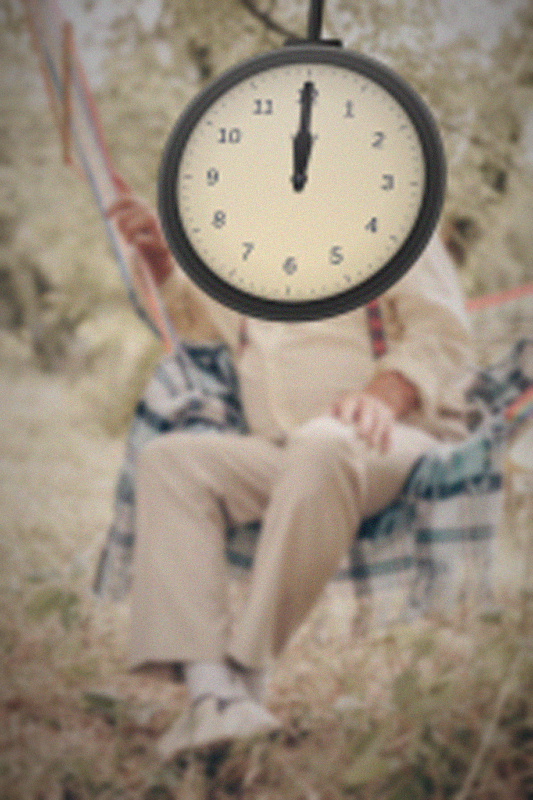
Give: 12h00
